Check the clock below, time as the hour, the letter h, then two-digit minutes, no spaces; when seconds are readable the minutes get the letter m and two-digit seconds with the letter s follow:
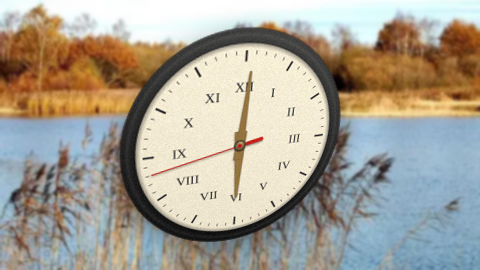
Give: 6h00m43s
